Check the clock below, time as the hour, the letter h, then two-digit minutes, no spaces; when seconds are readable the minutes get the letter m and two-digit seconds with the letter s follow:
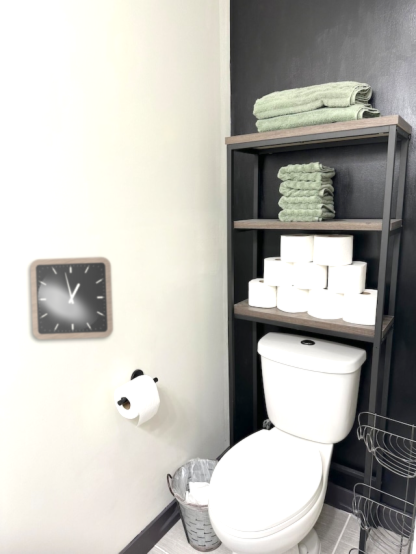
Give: 12h58
